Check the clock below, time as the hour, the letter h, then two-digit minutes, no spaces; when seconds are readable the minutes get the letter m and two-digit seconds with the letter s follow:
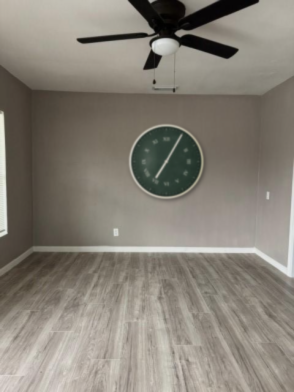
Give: 7h05
